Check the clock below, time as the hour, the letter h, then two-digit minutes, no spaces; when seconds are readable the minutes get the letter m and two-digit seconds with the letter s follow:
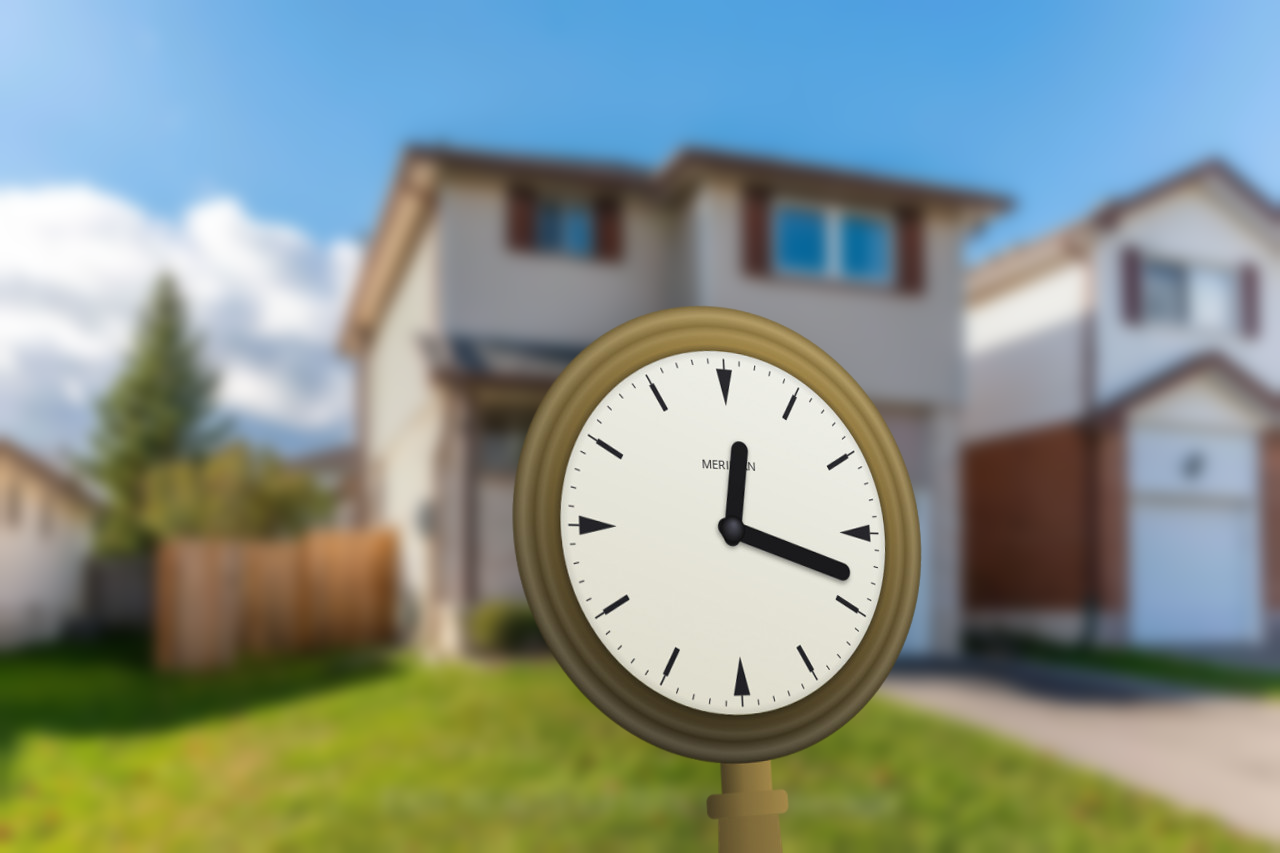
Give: 12h18
